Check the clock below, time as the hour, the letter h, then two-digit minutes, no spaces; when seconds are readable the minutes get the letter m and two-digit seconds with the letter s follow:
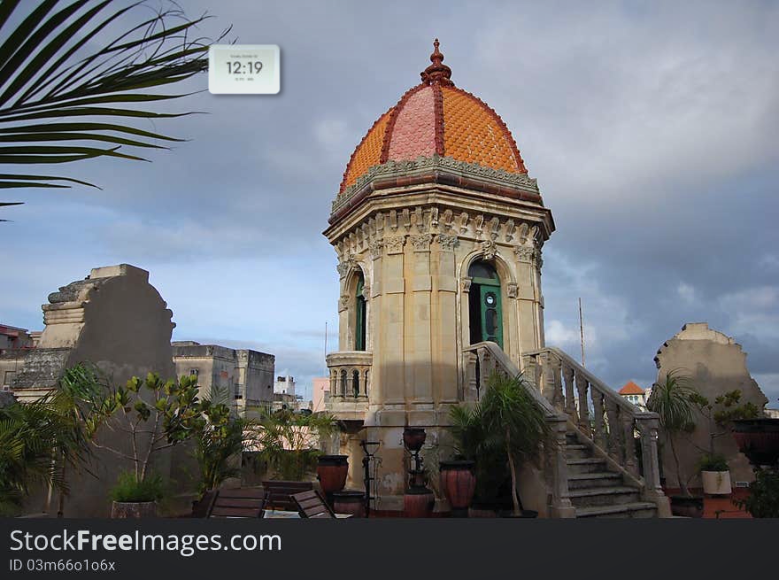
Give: 12h19
